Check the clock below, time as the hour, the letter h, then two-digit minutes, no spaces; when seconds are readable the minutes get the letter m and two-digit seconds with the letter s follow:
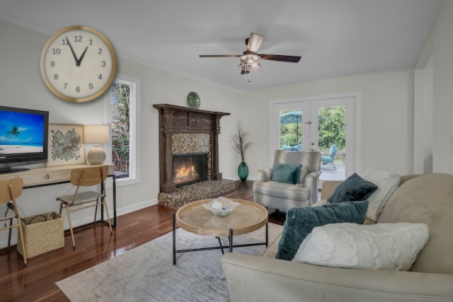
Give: 12h56
